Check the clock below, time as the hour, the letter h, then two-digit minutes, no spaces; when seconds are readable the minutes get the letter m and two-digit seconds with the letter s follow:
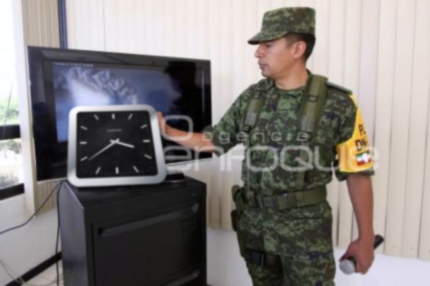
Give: 3h39
